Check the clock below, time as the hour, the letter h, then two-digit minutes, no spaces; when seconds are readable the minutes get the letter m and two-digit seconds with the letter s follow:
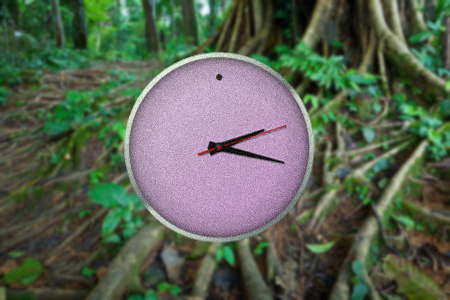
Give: 2h17m12s
